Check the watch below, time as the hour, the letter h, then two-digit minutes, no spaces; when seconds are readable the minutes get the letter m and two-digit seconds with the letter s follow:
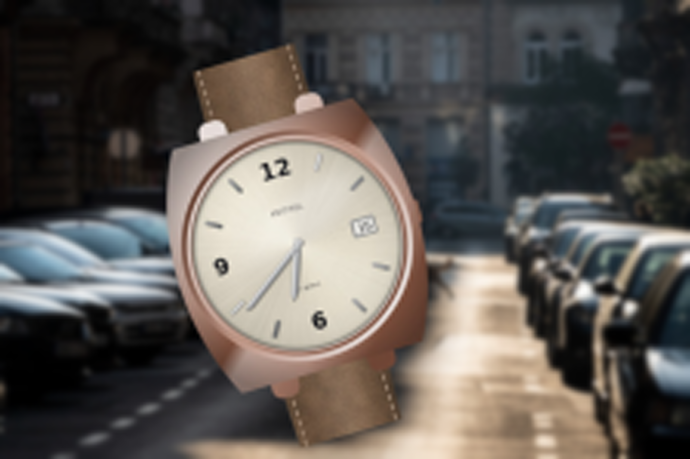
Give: 6h39
